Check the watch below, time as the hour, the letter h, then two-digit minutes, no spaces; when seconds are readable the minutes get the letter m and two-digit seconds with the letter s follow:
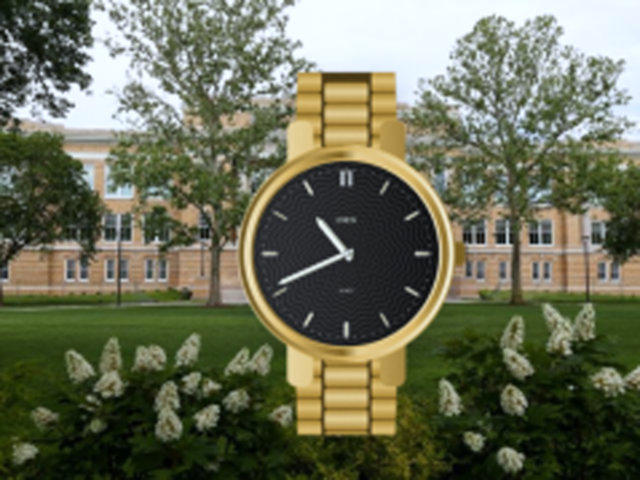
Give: 10h41
